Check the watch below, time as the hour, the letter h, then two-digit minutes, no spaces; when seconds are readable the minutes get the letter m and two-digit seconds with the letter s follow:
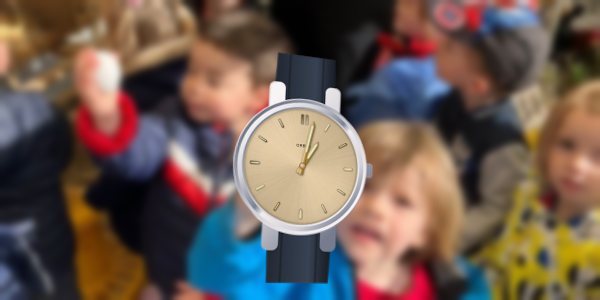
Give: 1h02
